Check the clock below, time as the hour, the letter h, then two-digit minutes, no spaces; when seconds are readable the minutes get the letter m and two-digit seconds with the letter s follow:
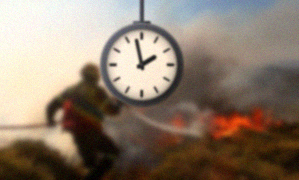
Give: 1h58
